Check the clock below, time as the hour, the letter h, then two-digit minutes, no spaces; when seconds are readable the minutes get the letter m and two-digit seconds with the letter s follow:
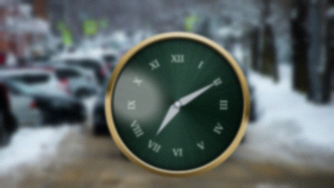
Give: 7h10
